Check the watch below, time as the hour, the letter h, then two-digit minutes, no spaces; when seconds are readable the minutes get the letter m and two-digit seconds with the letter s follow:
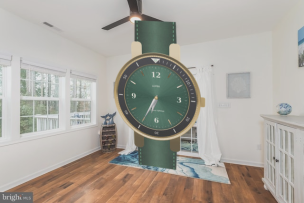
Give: 6h35
